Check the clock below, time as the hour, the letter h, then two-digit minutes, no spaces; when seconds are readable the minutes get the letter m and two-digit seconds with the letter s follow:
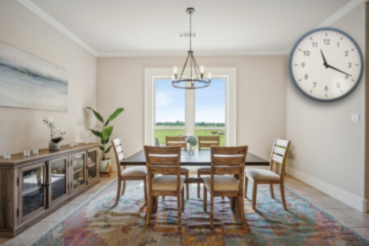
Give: 11h19
